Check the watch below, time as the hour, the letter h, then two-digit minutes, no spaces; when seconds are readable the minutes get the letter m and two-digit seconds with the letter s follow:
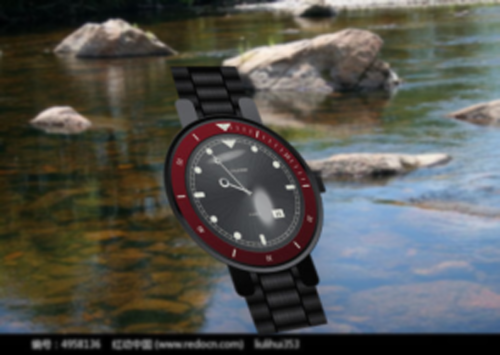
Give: 9h55
